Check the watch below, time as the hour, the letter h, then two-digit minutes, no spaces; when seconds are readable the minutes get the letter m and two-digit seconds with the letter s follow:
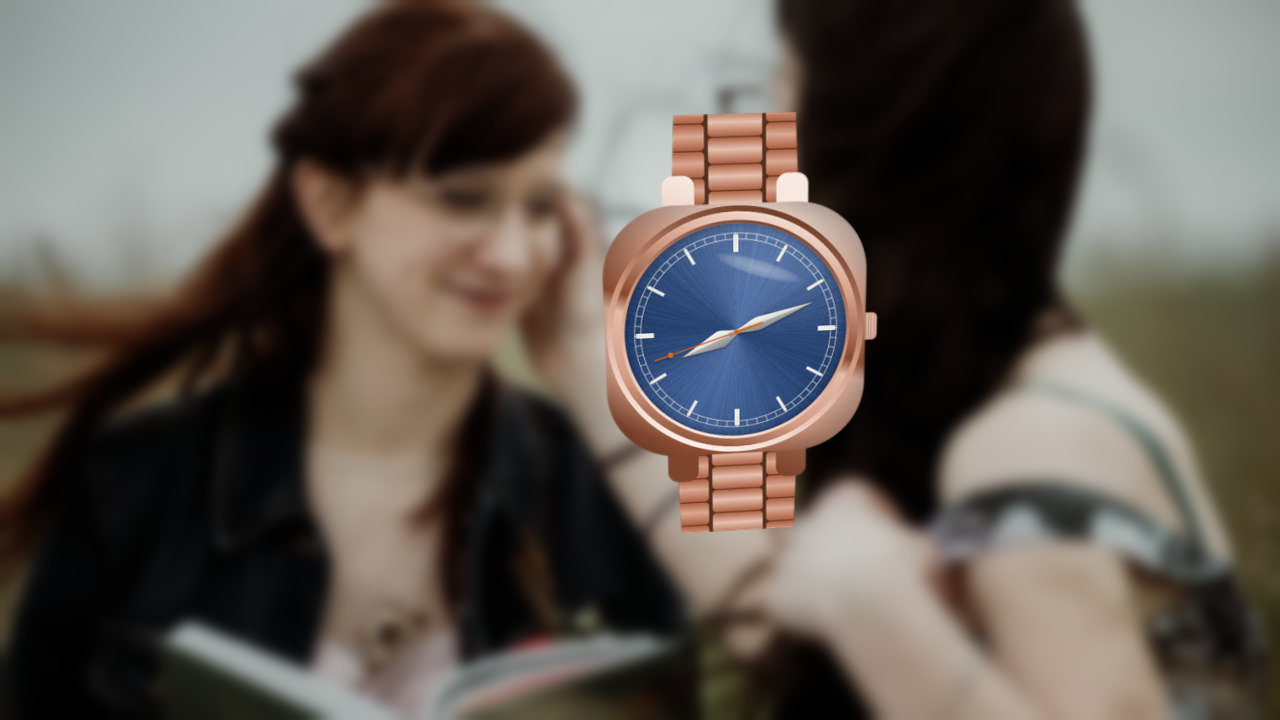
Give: 8h11m42s
